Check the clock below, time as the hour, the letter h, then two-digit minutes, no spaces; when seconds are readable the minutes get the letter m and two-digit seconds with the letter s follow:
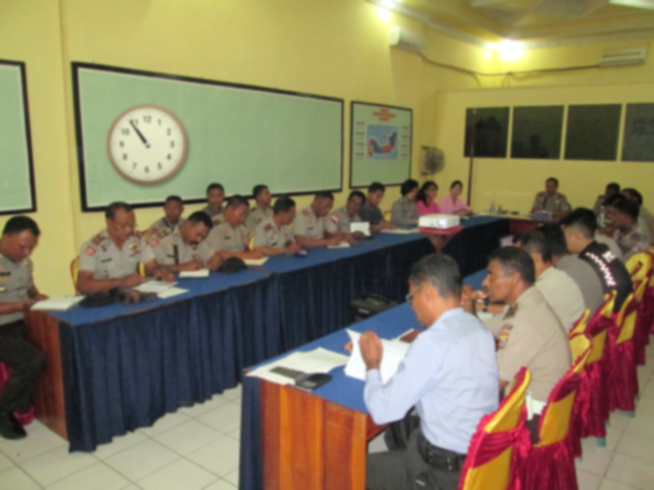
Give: 10h54
